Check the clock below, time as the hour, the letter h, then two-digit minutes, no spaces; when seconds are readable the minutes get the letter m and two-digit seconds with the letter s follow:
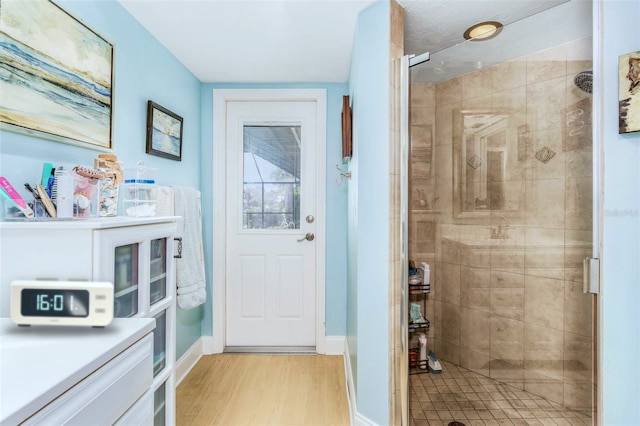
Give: 16h01
